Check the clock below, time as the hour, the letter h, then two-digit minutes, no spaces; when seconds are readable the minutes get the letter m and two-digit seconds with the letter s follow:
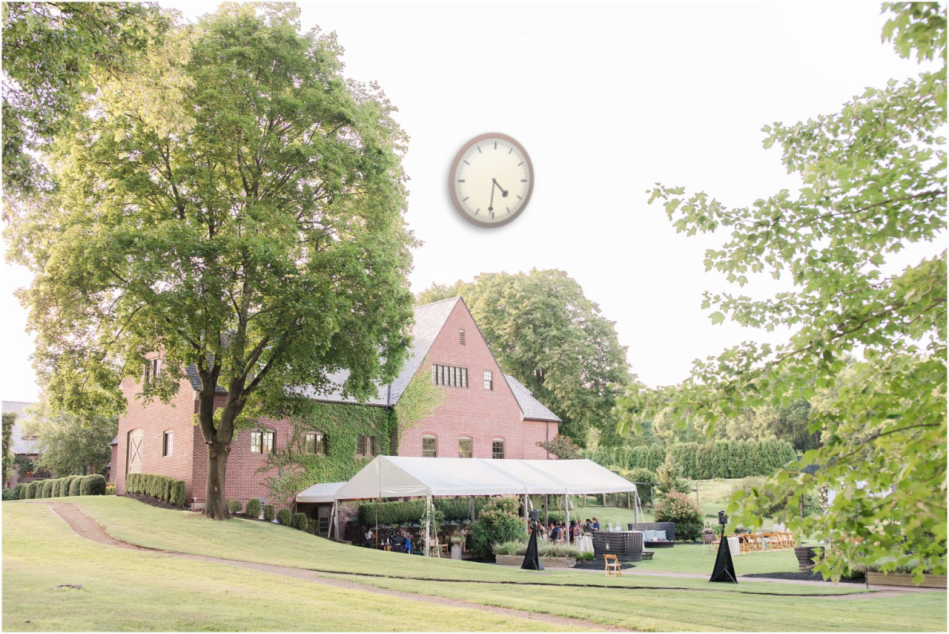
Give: 4h31
